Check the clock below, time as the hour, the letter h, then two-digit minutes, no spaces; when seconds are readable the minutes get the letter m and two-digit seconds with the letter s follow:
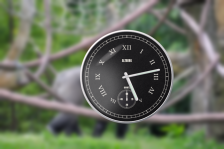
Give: 5h13
